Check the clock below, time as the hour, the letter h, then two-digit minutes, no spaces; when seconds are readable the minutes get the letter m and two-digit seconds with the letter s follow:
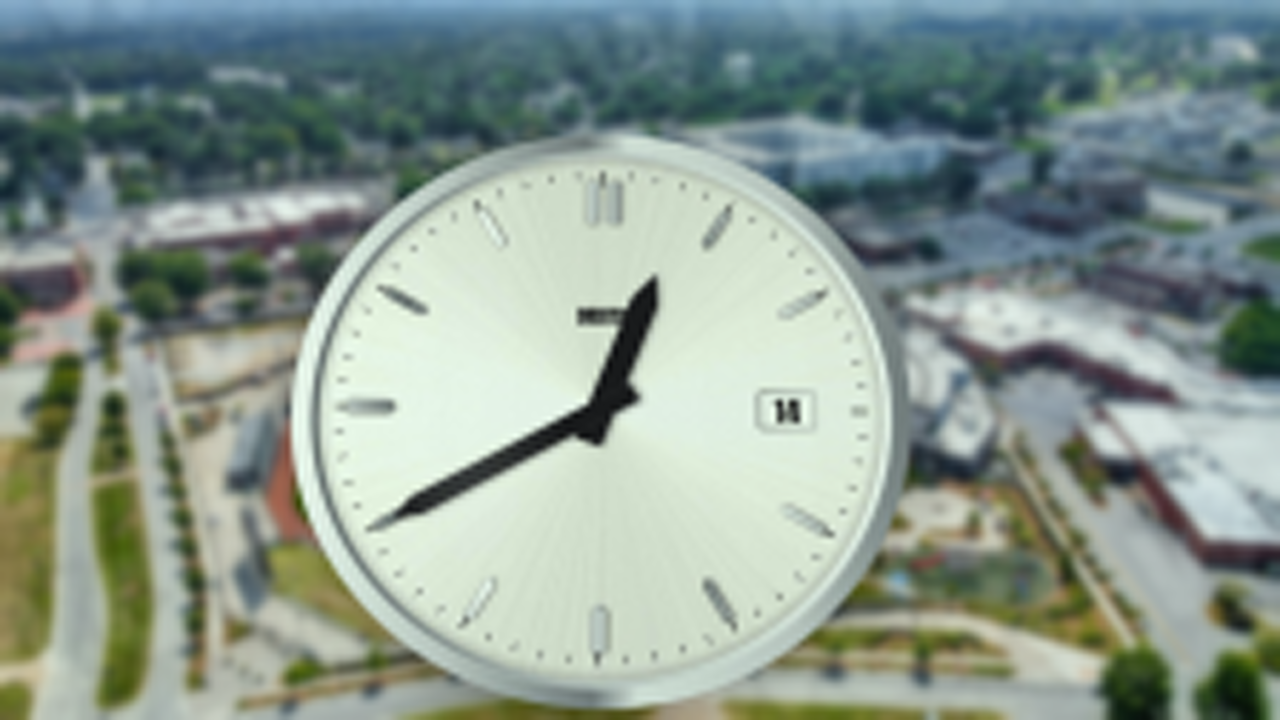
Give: 12h40
